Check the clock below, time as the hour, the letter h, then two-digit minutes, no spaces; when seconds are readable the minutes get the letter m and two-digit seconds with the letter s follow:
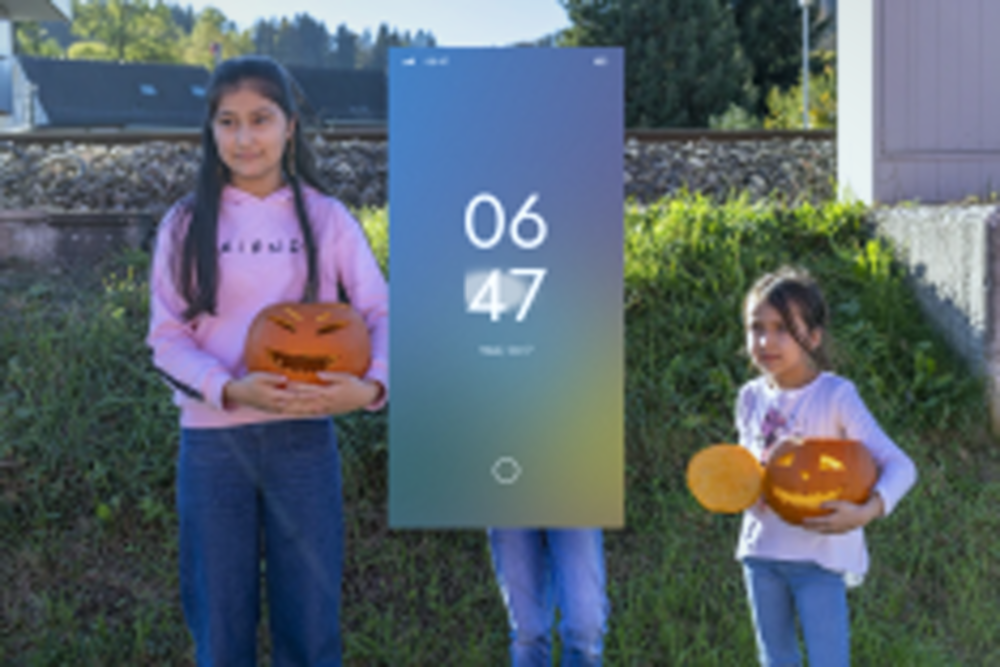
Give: 6h47
